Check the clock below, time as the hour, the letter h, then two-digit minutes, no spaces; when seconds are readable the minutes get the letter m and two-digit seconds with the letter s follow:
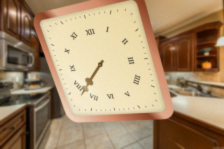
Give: 7h38
